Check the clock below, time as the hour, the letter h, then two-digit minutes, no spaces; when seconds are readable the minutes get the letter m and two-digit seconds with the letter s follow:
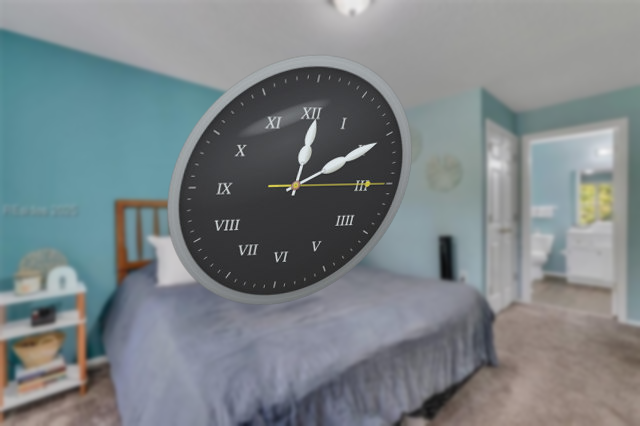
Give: 12h10m15s
